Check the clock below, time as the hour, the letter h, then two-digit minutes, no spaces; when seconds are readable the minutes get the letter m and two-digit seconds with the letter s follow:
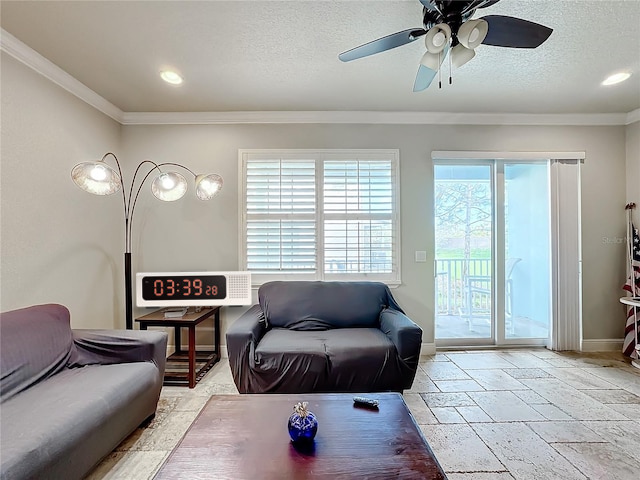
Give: 3h39m28s
